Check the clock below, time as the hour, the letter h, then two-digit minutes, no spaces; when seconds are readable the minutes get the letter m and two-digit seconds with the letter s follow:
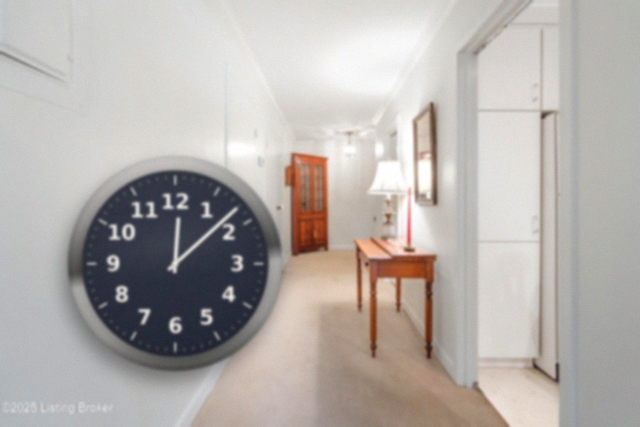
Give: 12h08
